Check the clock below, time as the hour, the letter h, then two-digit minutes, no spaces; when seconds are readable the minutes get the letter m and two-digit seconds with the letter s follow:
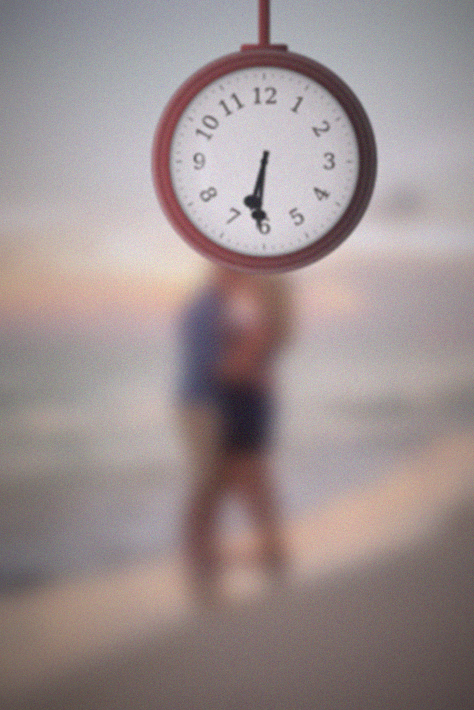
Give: 6h31
